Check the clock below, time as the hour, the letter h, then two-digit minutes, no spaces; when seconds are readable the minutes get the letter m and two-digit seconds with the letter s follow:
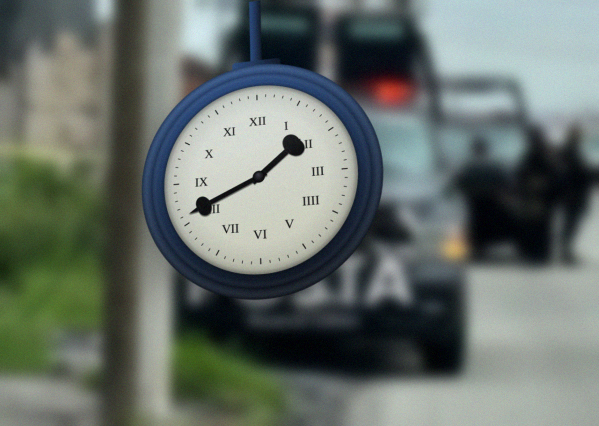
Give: 1h41
